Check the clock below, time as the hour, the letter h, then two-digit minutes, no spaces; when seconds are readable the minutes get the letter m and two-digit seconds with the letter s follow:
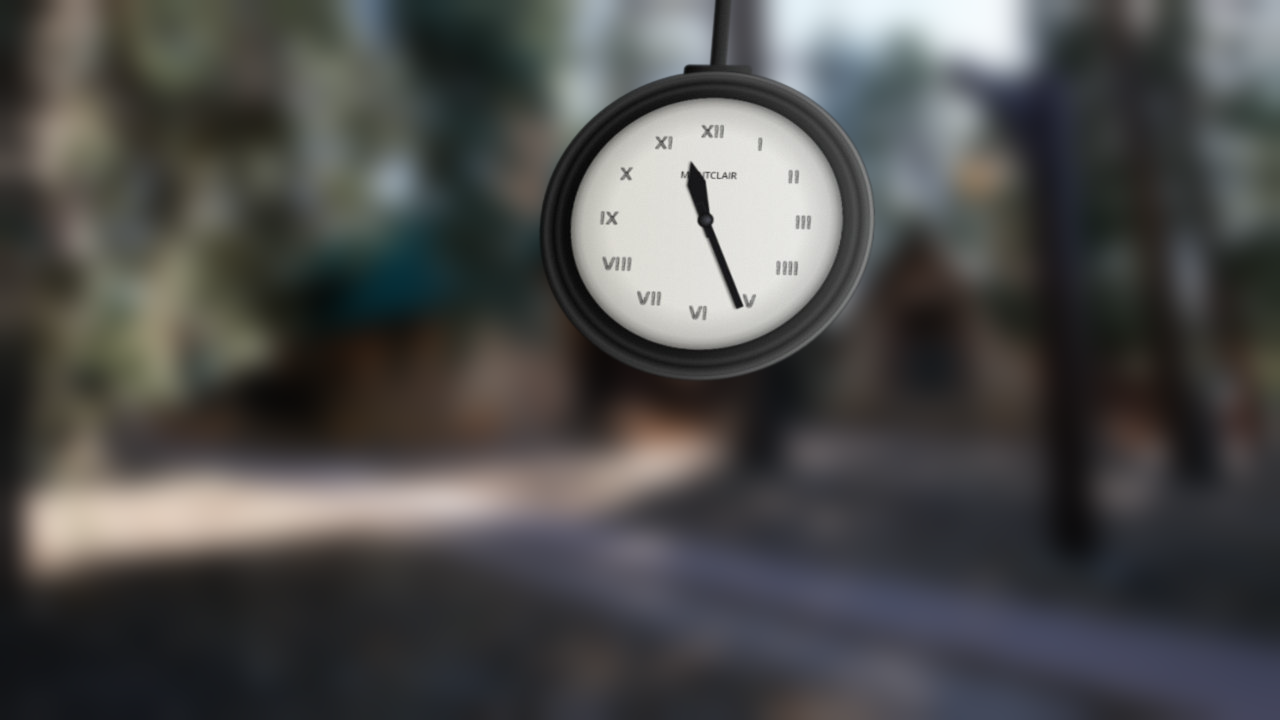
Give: 11h26
